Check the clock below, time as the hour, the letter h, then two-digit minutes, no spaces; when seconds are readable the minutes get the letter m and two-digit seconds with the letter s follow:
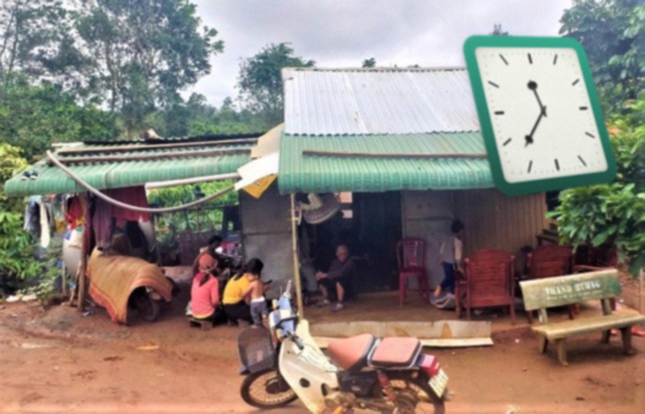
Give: 11h37
